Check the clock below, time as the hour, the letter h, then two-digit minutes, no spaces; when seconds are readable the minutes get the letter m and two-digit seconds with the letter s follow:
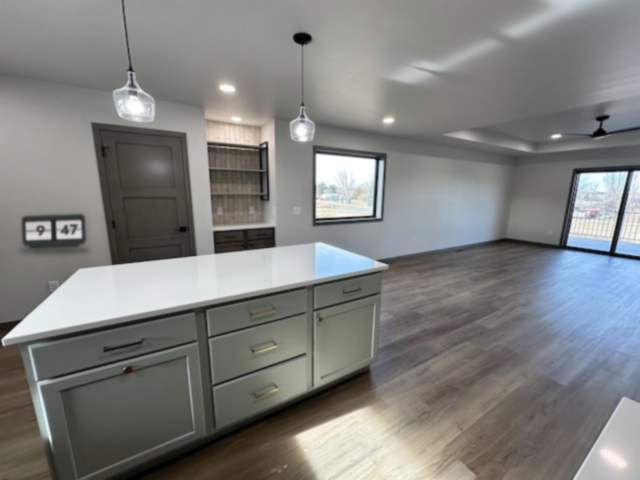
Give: 9h47
